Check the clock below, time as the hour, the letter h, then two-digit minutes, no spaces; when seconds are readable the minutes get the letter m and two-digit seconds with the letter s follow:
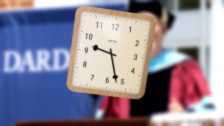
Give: 9h27
